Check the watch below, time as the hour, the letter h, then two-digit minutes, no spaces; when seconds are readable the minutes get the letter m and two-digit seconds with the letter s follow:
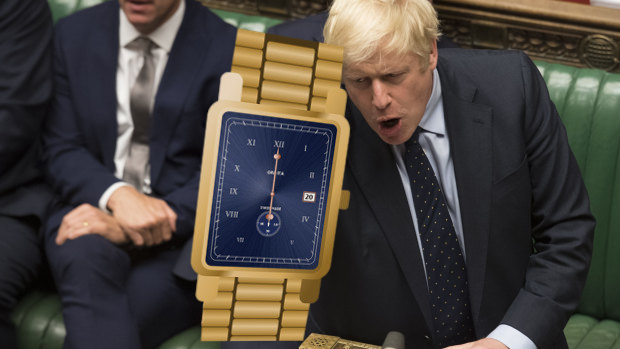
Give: 6h00
